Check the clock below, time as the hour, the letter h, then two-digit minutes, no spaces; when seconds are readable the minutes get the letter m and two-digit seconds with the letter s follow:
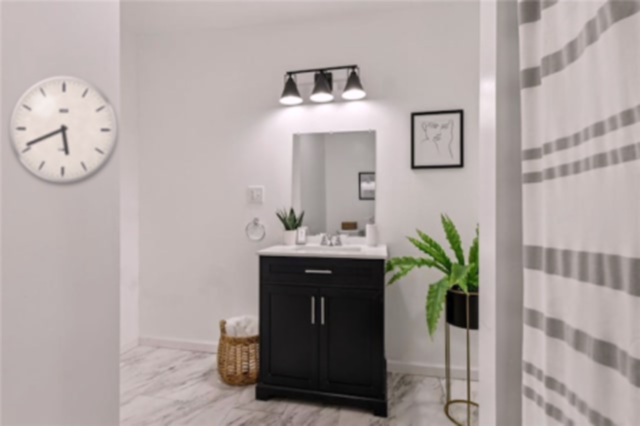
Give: 5h41
